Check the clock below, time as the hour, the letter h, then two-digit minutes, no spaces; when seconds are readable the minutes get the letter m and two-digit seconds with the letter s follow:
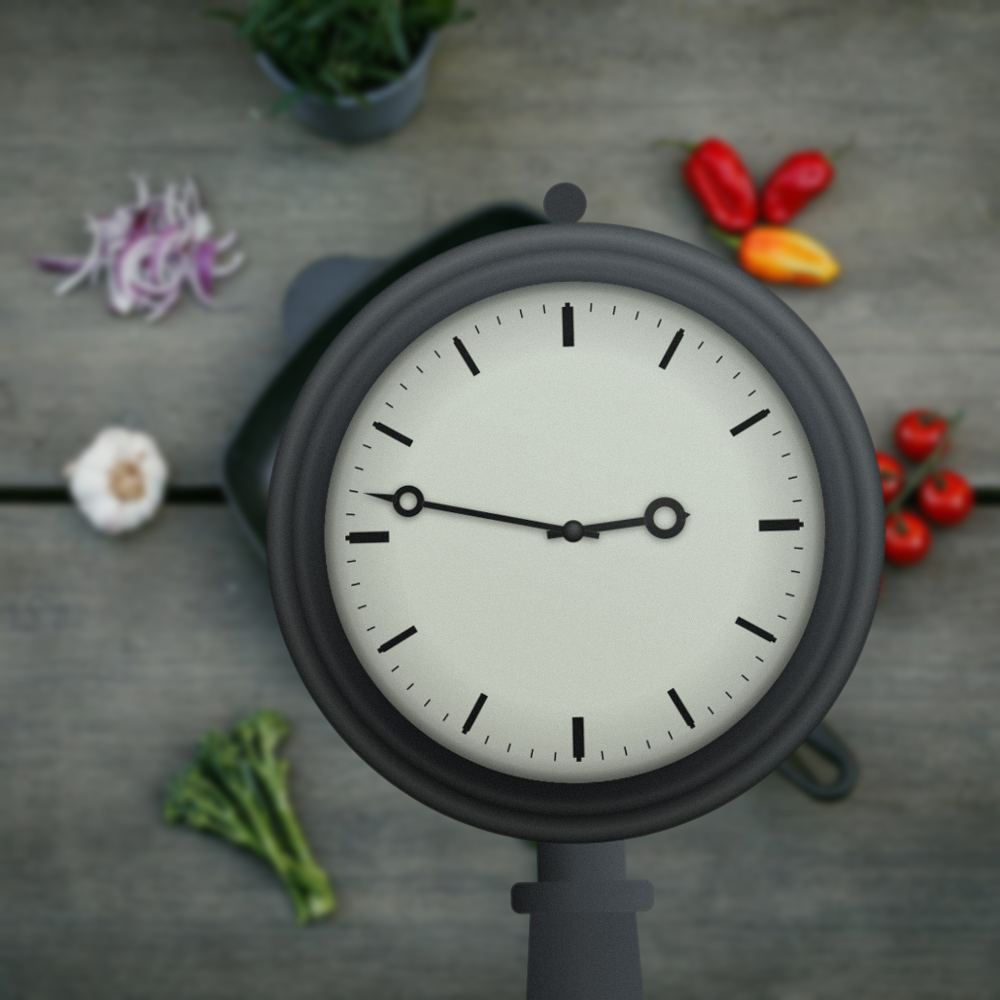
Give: 2h47
